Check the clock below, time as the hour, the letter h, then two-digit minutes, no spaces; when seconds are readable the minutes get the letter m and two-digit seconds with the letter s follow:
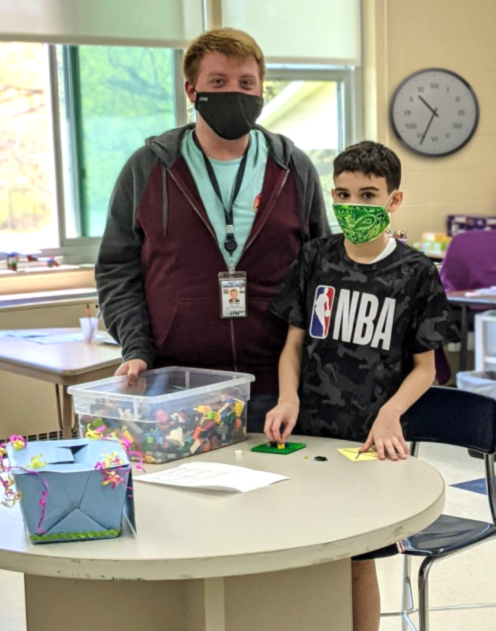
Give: 10h34
